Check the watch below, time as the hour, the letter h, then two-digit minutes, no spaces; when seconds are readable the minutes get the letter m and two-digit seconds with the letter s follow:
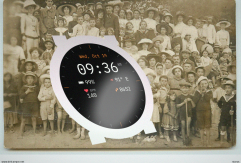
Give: 9h36
